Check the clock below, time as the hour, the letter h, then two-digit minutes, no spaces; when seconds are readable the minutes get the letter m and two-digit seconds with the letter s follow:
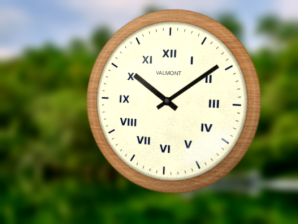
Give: 10h09
